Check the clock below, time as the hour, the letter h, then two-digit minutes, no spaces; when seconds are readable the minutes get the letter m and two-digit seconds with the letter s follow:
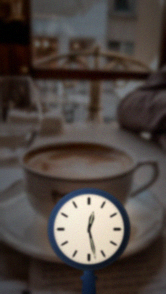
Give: 12h28
